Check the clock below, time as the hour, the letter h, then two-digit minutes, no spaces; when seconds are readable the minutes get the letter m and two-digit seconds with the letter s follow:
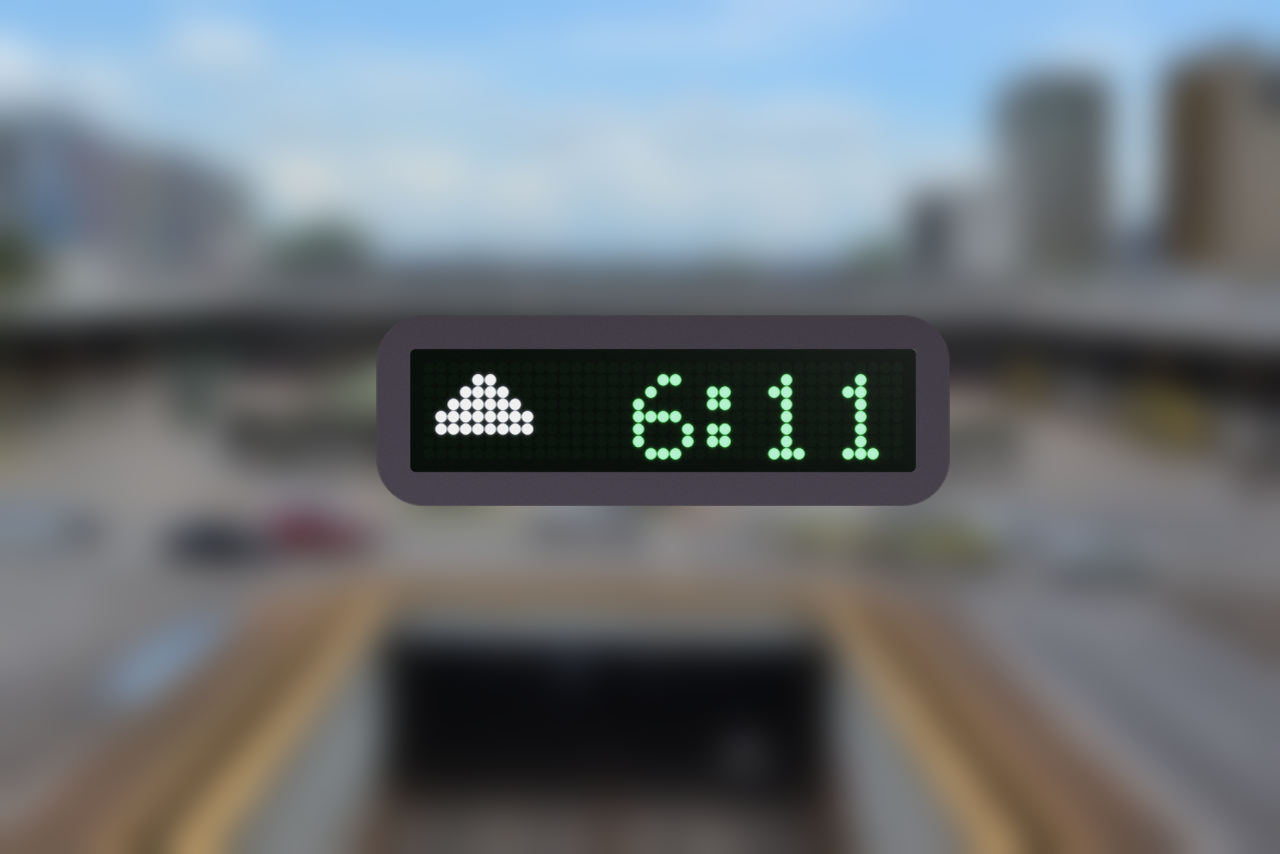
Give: 6h11
